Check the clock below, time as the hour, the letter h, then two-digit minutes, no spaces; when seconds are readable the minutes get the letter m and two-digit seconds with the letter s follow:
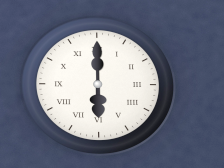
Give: 6h00
